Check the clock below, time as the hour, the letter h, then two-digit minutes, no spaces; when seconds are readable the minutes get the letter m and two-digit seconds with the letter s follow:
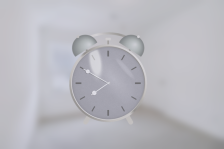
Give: 7h50
